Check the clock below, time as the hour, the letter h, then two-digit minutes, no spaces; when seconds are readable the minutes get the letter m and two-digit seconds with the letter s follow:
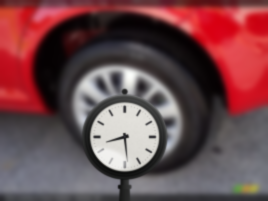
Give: 8h29
